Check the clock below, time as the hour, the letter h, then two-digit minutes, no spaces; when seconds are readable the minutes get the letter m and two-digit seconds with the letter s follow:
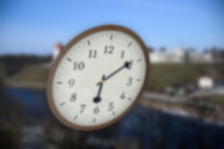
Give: 6h09
